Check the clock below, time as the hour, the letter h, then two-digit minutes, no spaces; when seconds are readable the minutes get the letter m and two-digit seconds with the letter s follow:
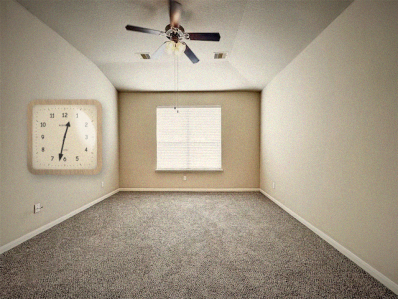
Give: 12h32
